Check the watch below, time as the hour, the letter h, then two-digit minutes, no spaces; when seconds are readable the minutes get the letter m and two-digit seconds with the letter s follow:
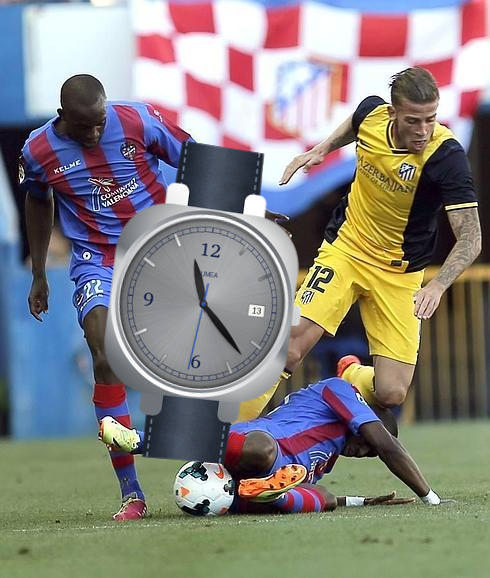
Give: 11h22m31s
